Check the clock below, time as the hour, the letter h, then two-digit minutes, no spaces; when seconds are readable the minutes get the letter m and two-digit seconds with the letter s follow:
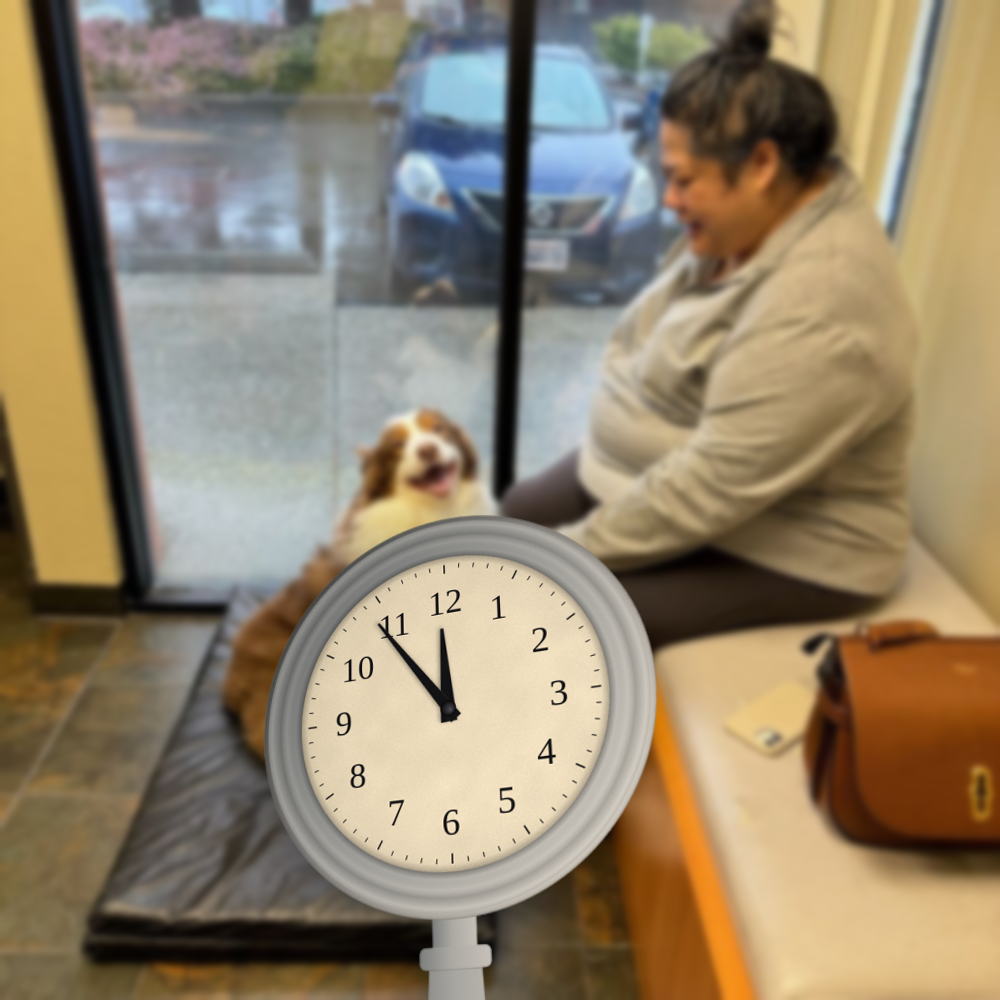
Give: 11h54
